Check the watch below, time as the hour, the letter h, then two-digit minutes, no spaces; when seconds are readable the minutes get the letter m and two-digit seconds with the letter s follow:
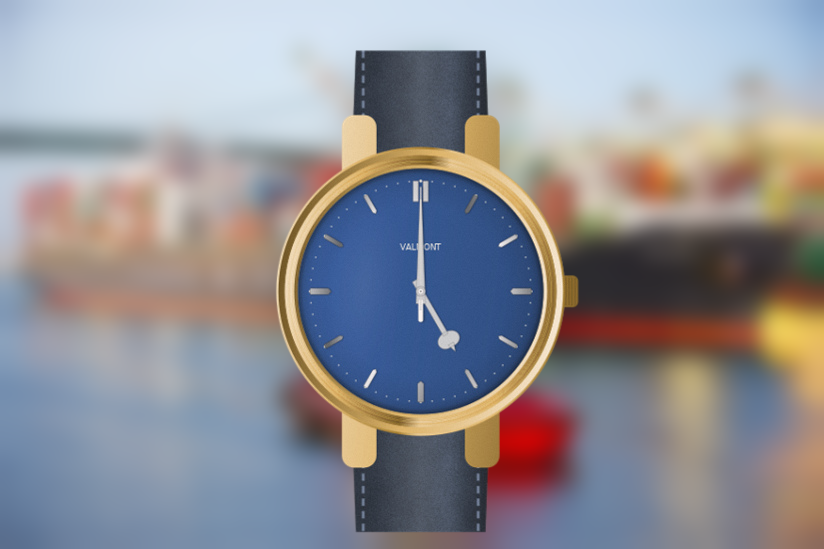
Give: 5h00m00s
